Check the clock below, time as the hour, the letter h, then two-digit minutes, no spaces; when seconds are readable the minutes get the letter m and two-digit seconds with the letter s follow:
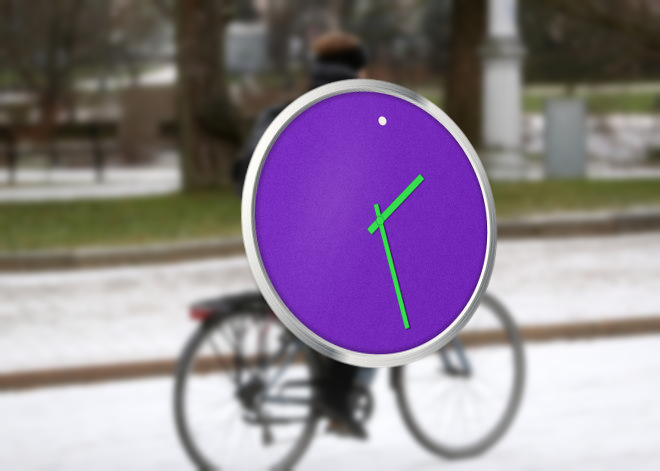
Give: 1h27
